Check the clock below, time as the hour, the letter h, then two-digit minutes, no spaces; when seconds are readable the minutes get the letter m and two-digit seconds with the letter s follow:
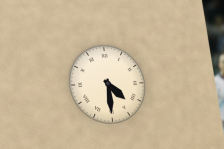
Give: 4h30
